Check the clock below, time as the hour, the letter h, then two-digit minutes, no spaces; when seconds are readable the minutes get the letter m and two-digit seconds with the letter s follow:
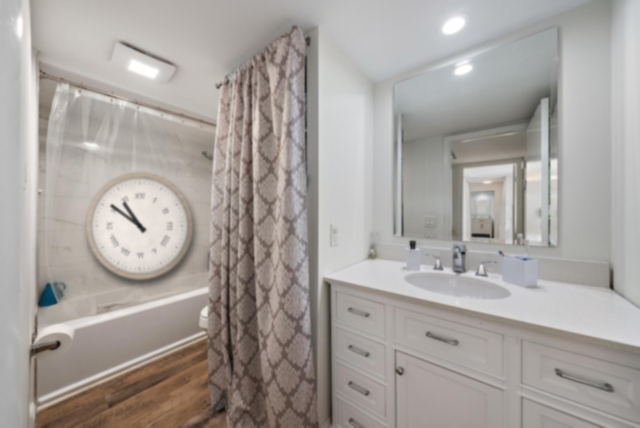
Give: 10h51
